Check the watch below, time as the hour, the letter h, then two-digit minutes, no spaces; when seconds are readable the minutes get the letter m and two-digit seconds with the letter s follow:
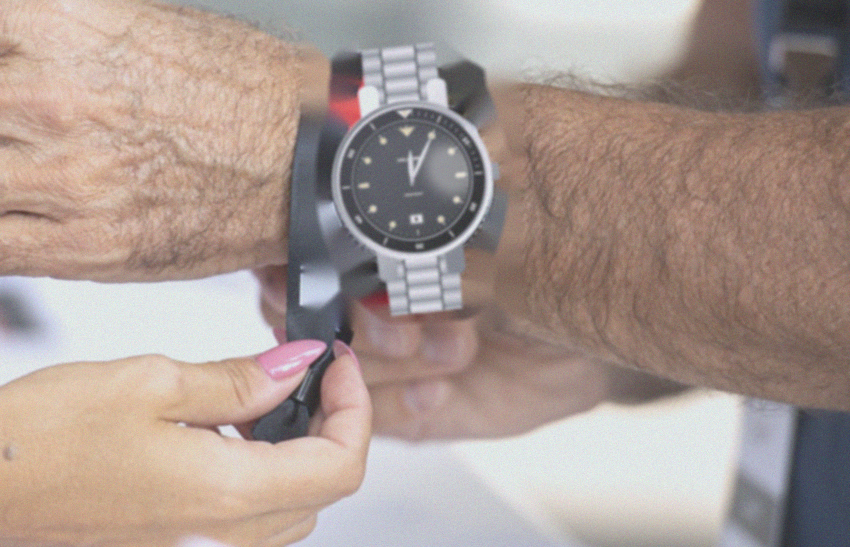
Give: 12h05
